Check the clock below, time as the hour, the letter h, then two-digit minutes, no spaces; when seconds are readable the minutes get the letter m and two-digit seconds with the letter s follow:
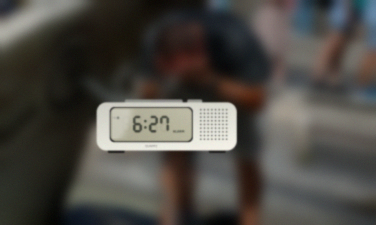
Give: 6h27
